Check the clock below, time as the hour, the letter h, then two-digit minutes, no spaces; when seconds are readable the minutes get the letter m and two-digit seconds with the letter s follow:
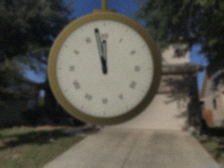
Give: 11h58
